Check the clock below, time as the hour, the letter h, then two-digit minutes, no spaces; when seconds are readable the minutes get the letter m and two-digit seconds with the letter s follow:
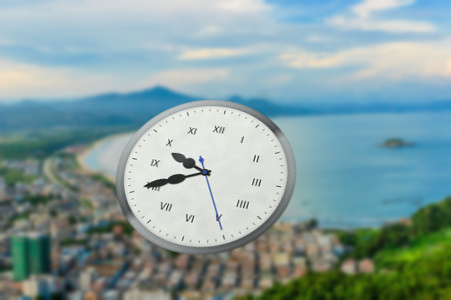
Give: 9h40m25s
